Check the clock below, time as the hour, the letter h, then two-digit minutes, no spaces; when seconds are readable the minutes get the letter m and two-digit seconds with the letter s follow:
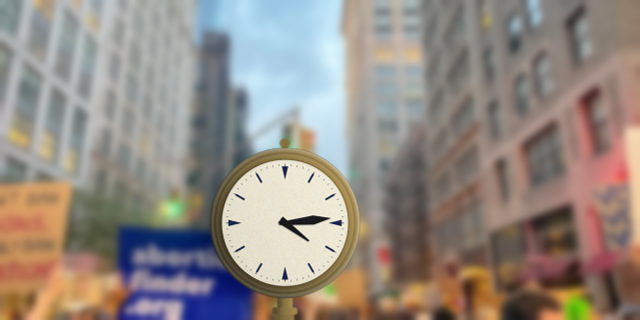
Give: 4h14
